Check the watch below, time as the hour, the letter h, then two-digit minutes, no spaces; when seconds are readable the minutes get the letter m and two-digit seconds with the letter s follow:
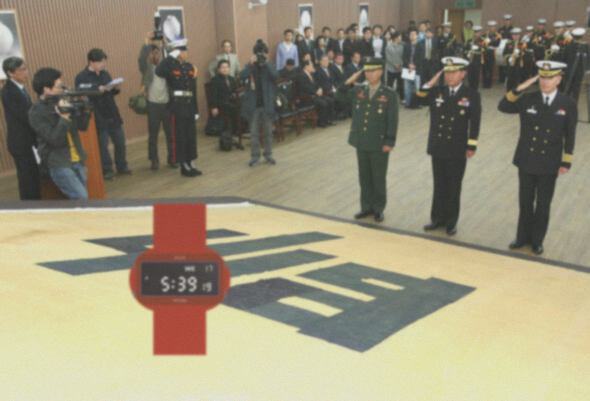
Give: 5h39
